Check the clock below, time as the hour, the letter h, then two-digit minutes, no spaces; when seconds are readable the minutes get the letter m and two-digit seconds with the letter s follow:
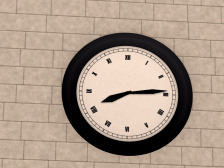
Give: 8h14
